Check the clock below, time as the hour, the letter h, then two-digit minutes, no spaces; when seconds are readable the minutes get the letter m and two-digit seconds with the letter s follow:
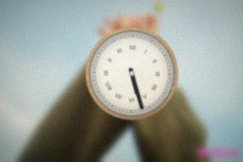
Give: 5h27
